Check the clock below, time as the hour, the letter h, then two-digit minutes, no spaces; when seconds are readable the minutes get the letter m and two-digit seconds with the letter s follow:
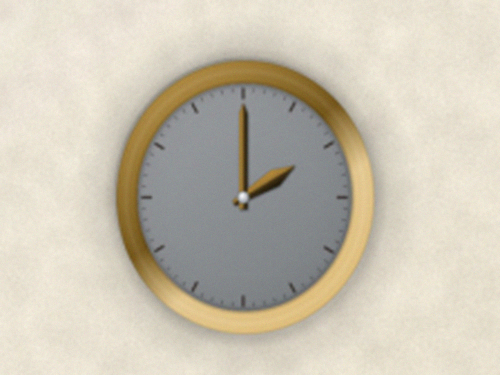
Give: 2h00
